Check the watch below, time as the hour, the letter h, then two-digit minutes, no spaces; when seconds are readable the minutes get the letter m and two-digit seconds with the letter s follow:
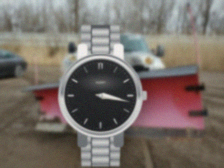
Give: 3h17
